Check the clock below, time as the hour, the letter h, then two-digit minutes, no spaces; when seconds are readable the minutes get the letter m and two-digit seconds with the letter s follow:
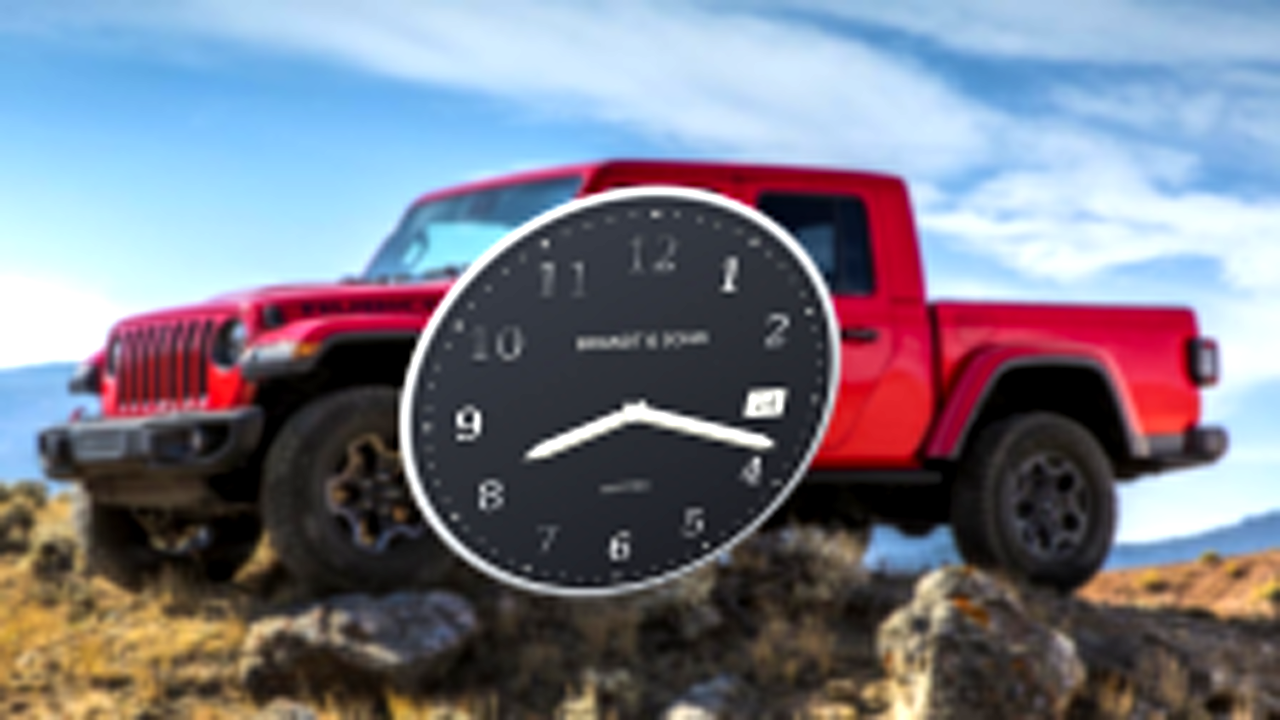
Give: 8h18
